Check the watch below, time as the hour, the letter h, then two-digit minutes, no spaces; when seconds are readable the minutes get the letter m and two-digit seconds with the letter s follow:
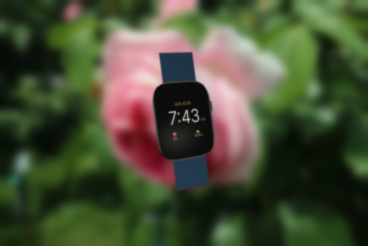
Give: 7h43
